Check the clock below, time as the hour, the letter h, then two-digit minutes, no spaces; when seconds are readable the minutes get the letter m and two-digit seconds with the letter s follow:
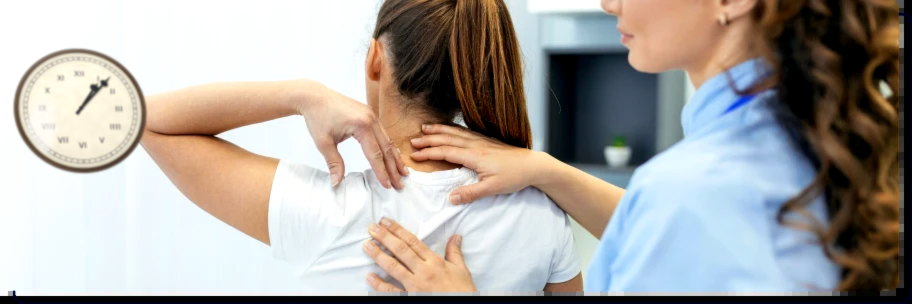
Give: 1h07
